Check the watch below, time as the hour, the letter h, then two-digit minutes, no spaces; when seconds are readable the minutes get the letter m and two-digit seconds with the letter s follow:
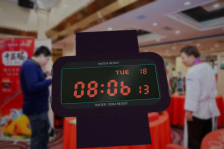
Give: 8h06m13s
